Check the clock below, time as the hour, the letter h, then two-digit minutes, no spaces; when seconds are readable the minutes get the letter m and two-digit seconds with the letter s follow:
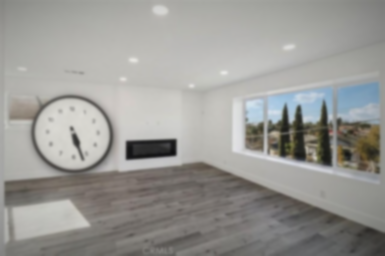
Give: 5h27
